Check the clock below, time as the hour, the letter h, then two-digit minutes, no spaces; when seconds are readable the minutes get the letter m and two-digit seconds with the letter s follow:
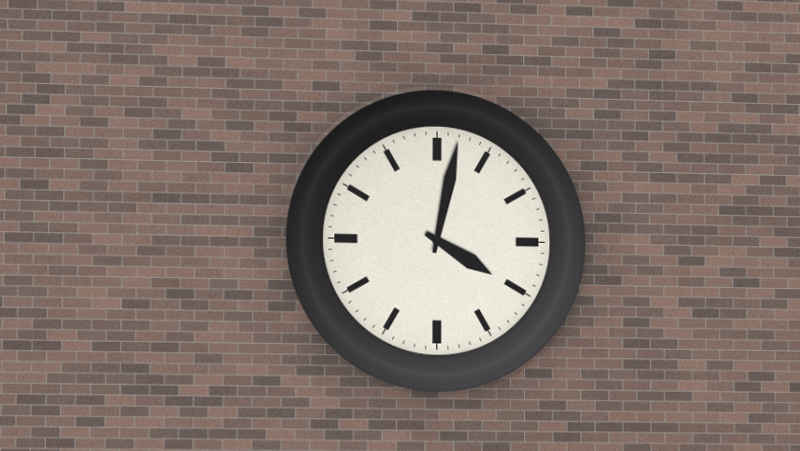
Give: 4h02
